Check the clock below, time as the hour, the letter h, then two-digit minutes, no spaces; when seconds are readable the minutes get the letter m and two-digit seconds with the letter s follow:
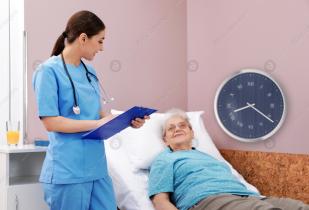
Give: 8h21
